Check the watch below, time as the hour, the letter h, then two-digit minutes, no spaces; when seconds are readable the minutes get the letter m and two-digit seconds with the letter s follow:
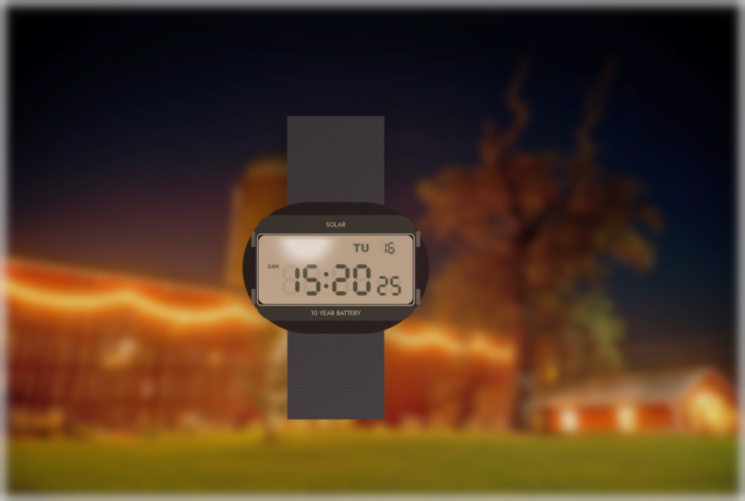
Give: 15h20m25s
